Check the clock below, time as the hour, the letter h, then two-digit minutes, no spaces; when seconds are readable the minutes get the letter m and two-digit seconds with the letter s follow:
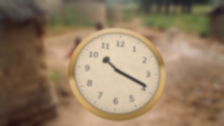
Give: 10h19
